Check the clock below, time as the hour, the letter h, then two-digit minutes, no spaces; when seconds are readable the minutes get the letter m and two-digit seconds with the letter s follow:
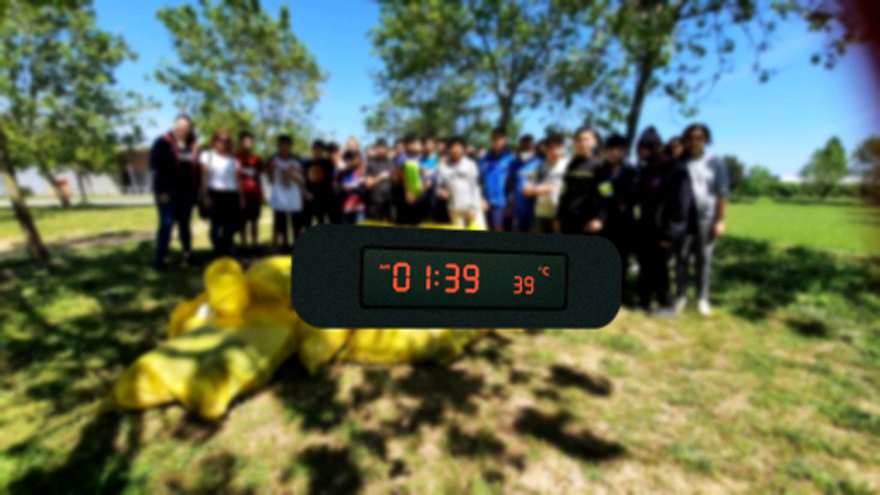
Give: 1h39
